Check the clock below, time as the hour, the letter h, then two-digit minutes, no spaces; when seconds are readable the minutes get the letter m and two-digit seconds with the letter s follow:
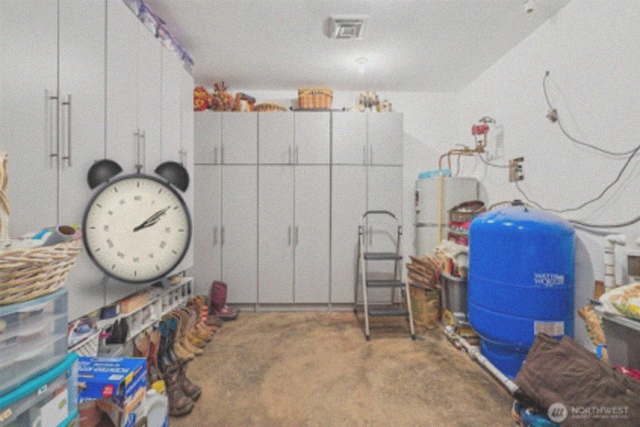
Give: 2h09
